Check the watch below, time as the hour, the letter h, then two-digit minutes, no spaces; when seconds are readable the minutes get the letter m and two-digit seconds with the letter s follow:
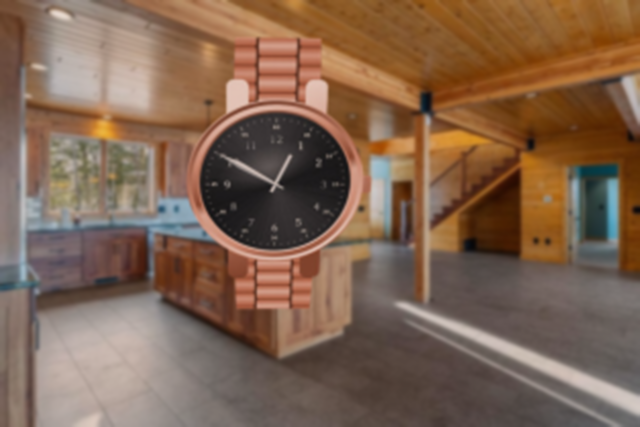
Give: 12h50
